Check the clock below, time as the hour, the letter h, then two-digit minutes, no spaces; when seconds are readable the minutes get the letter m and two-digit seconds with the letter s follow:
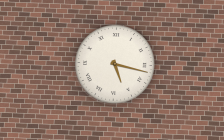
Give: 5h17
